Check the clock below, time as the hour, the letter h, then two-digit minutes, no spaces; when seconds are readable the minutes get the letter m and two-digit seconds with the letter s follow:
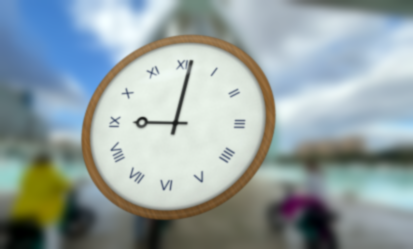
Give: 9h01
